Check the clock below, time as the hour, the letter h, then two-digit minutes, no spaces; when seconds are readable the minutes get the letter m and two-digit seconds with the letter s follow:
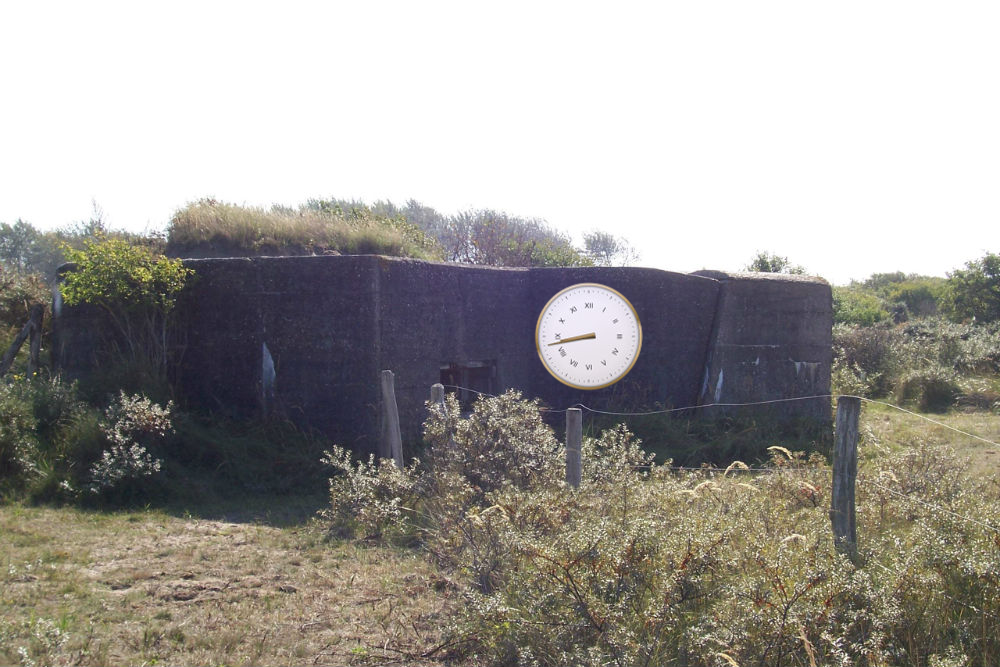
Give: 8h43
